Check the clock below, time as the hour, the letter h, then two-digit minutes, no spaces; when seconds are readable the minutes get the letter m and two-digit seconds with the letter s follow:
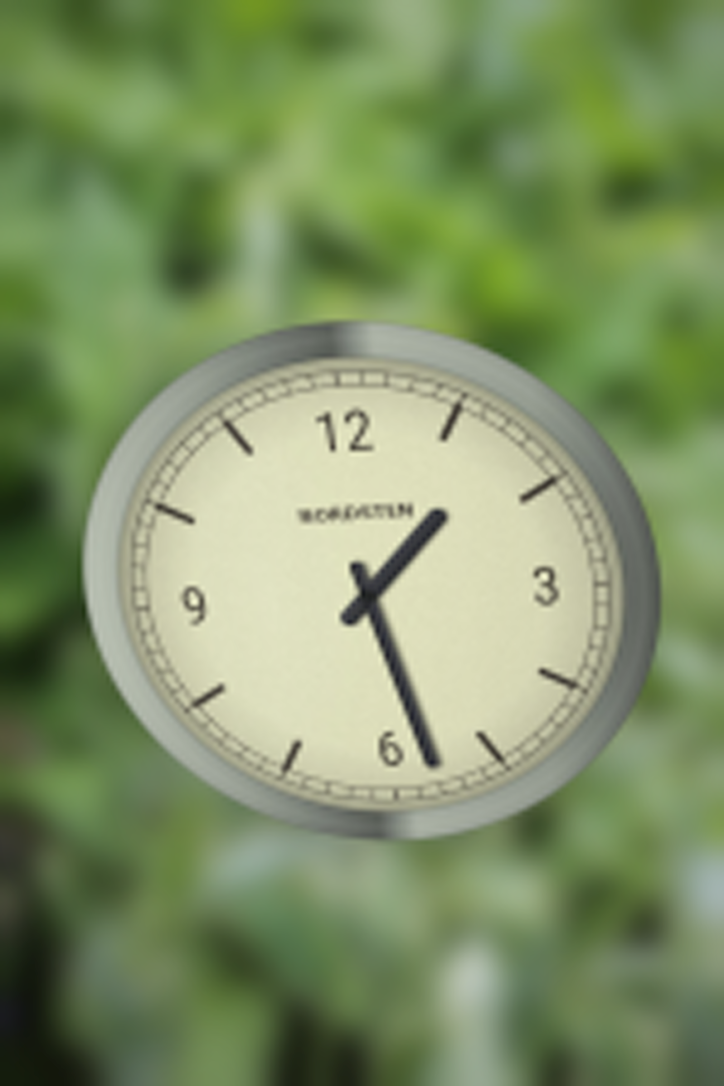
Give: 1h28
